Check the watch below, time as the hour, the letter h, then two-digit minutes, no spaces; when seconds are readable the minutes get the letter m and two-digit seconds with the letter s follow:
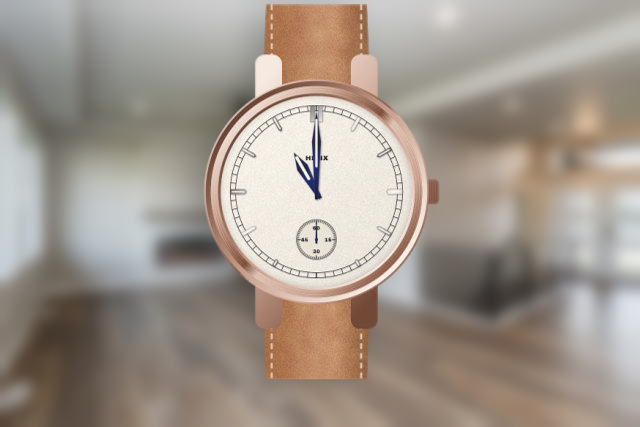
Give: 11h00
